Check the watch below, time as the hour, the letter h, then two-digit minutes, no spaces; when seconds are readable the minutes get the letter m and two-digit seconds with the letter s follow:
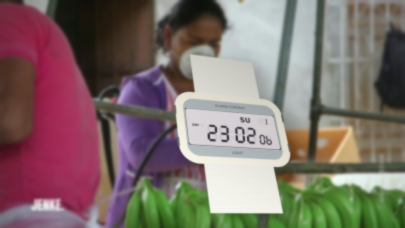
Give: 23h02m06s
